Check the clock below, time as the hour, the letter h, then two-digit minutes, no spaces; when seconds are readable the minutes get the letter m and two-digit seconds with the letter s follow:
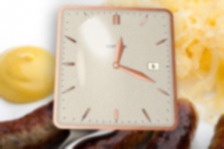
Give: 12h19
